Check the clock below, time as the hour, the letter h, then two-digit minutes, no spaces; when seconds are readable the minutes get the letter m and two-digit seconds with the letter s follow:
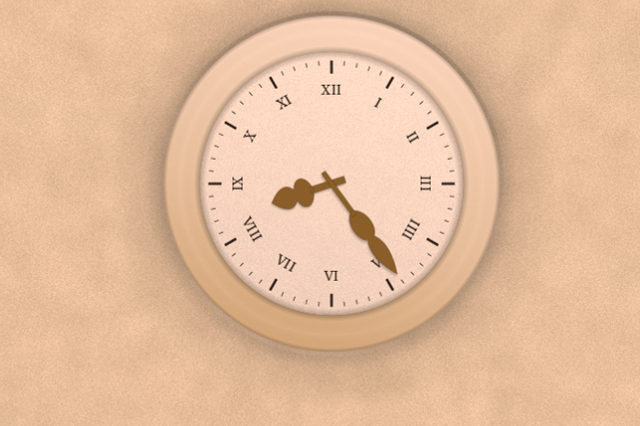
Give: 8h24
